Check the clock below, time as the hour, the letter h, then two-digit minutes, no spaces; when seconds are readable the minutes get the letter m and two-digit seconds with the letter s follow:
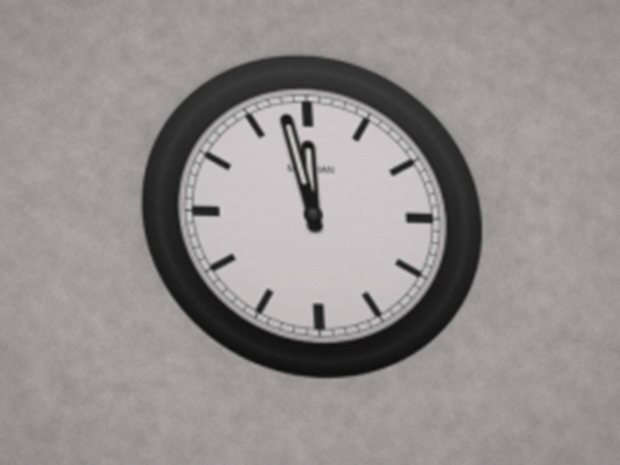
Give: 11h58
